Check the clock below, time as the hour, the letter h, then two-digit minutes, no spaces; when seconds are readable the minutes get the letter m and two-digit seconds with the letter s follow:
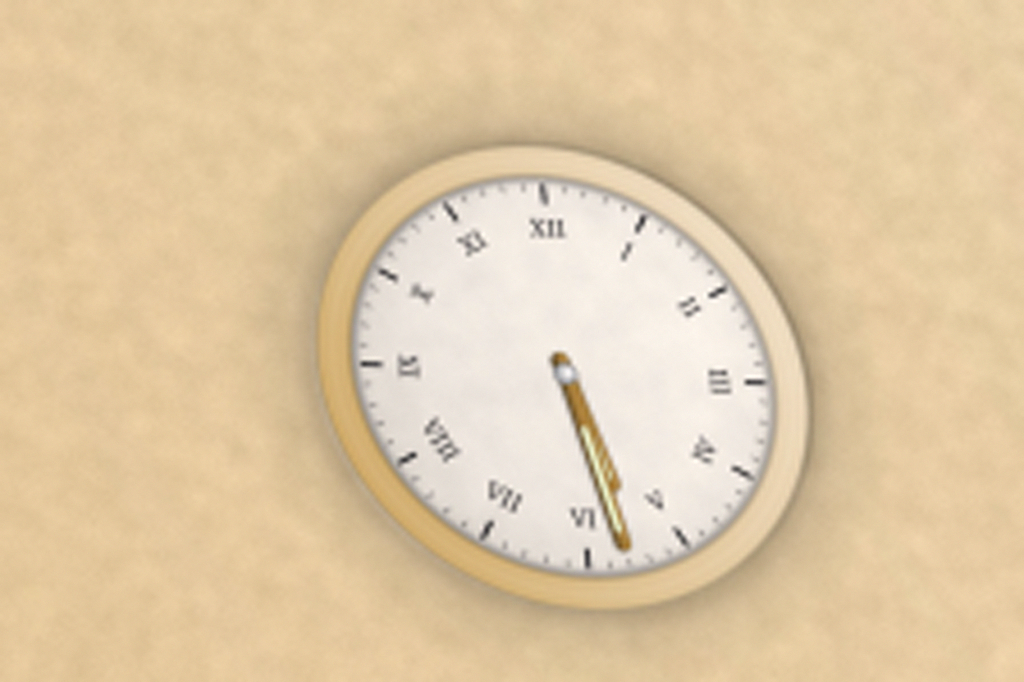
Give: 5h28
